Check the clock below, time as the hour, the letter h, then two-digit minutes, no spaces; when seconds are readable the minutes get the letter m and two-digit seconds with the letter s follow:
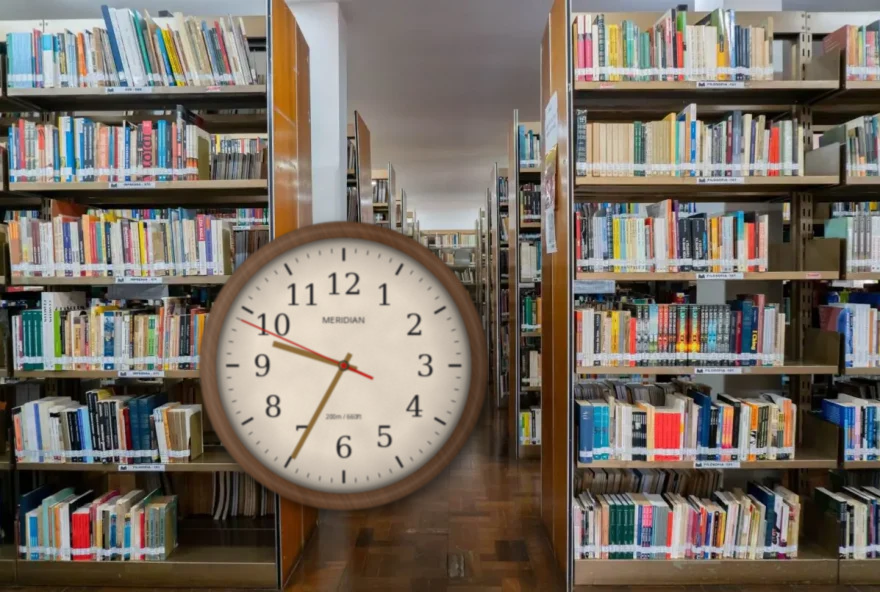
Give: 9h34m49s
